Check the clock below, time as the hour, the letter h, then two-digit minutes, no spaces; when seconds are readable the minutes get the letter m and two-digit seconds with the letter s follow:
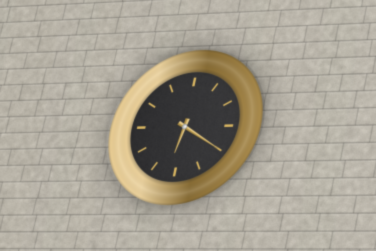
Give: 6h20
